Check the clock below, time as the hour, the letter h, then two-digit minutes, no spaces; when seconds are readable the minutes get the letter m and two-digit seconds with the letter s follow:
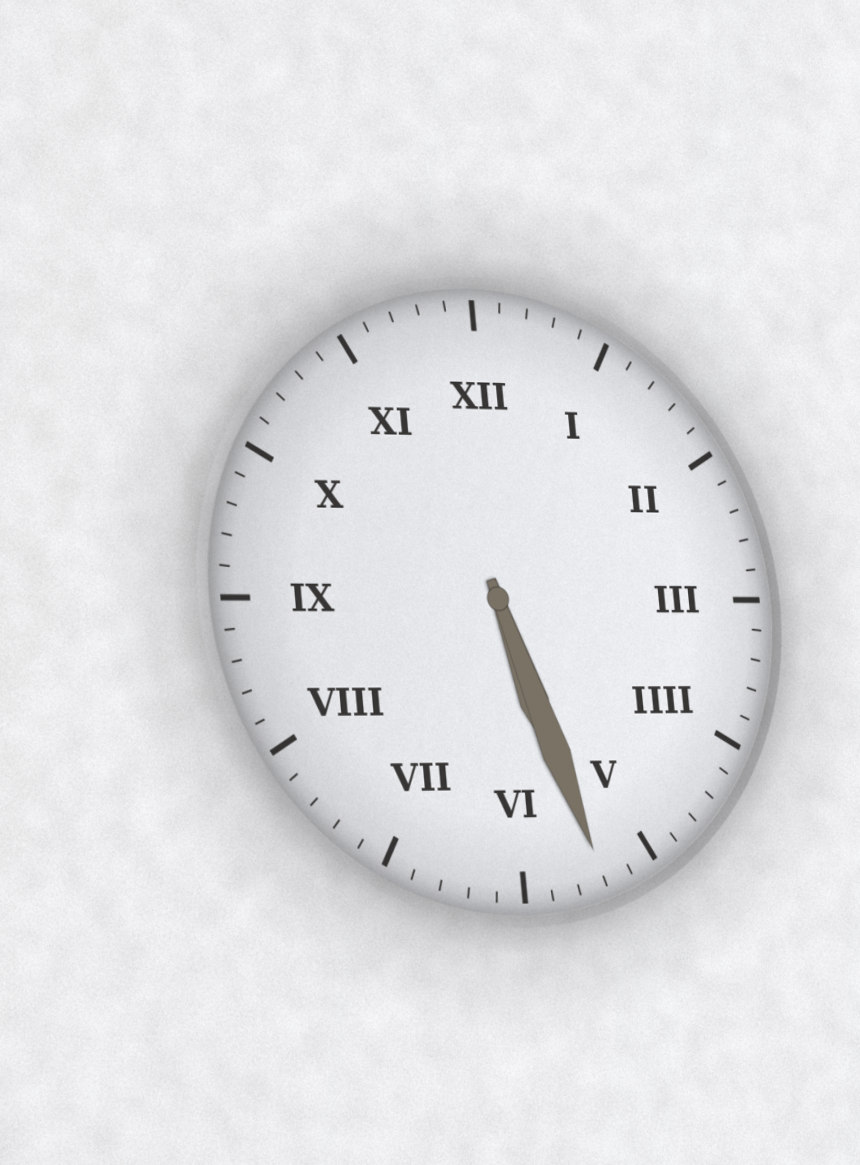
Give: 5h27
